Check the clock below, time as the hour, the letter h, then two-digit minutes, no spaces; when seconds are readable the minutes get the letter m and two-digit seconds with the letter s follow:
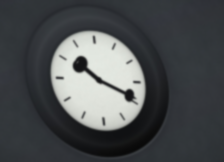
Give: 10h19
